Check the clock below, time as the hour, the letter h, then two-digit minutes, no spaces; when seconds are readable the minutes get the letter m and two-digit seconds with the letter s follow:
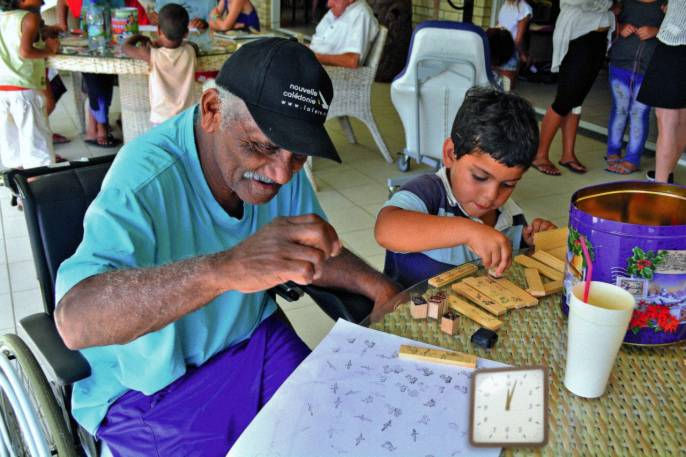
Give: 12h03
